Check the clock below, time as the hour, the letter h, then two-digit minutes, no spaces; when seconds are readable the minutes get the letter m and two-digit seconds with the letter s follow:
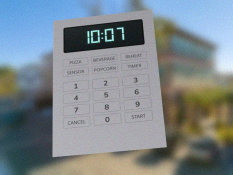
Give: 10h07
